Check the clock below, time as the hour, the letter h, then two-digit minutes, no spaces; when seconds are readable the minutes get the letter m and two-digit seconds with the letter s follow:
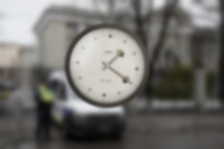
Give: 1h20
